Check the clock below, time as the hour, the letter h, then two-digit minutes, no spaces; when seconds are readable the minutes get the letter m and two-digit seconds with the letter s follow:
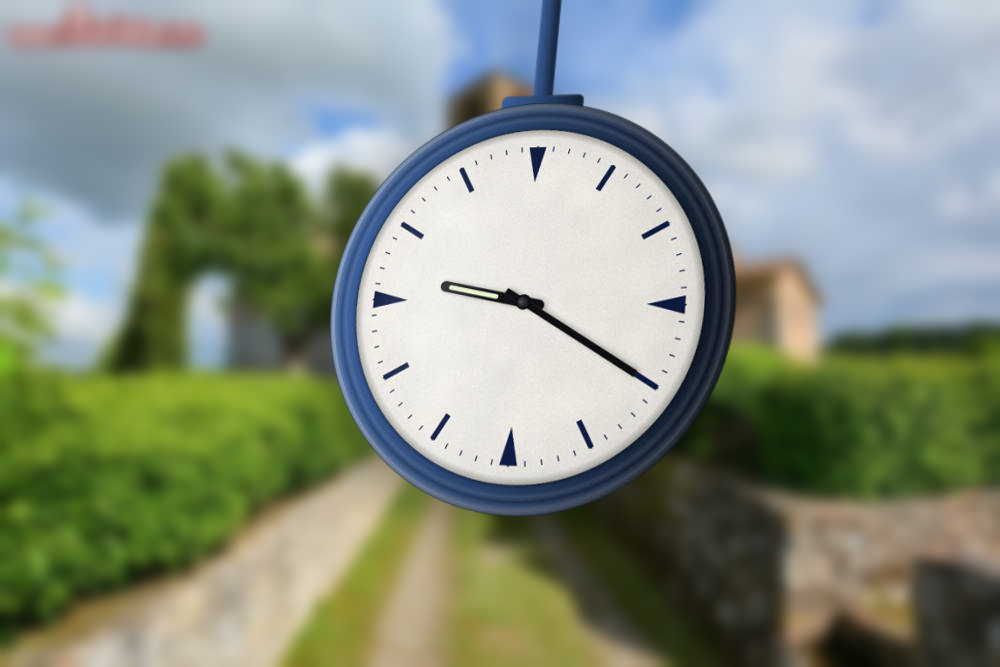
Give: 9h20
